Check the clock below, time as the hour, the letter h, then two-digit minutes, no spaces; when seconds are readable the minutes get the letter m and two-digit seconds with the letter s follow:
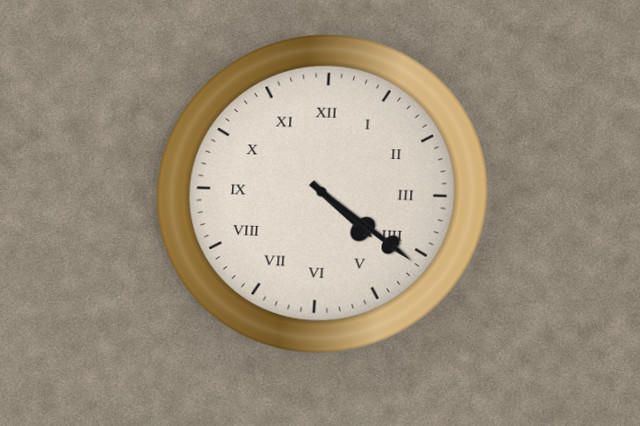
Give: 4h21
